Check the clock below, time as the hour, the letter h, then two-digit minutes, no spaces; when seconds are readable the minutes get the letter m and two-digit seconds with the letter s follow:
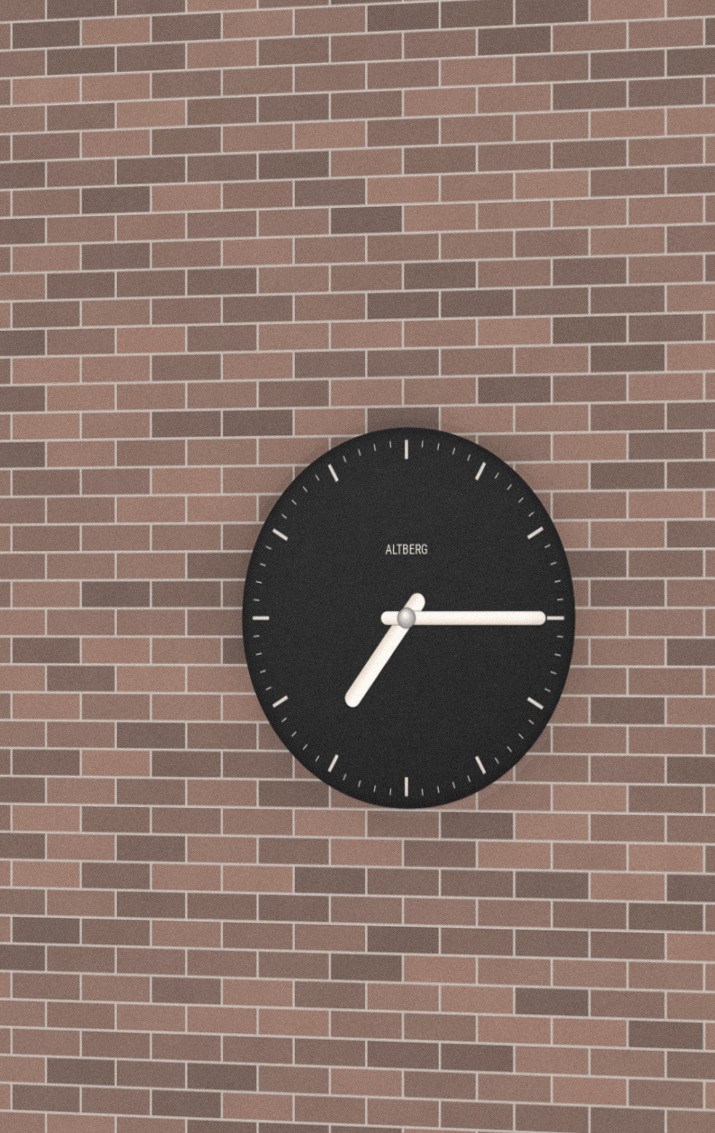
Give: 7h15
